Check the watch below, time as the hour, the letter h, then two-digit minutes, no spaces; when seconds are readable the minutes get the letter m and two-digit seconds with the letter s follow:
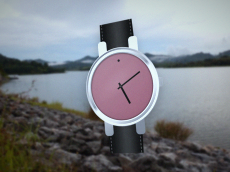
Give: 5h10
